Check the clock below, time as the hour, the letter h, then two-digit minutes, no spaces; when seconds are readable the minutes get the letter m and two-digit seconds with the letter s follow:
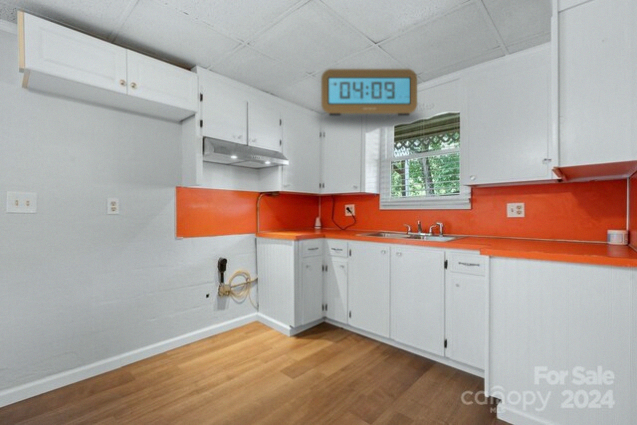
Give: 4h09
